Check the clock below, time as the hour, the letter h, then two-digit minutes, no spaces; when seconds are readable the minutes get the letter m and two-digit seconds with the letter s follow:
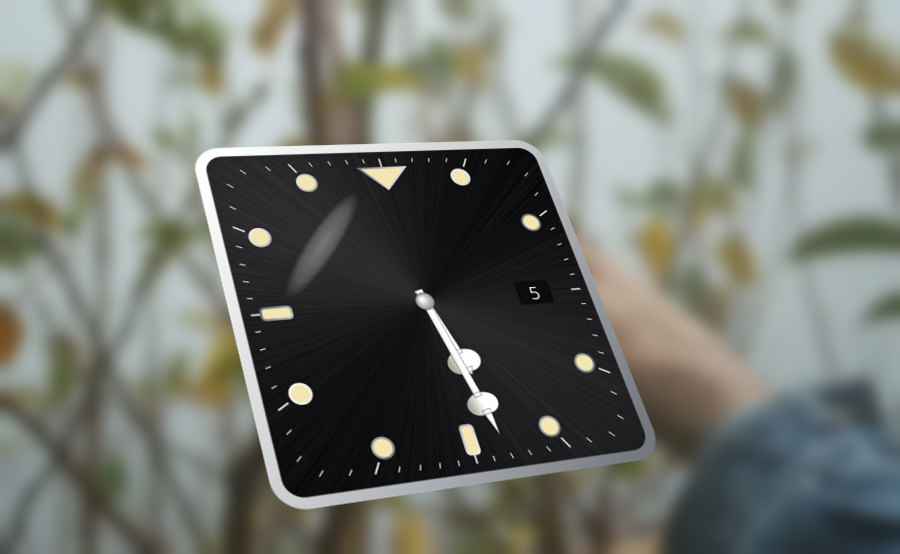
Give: 5h28
